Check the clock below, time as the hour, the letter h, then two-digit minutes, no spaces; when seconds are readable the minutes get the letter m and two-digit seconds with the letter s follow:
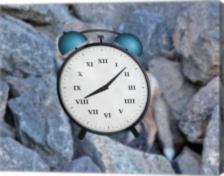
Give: 8h08
